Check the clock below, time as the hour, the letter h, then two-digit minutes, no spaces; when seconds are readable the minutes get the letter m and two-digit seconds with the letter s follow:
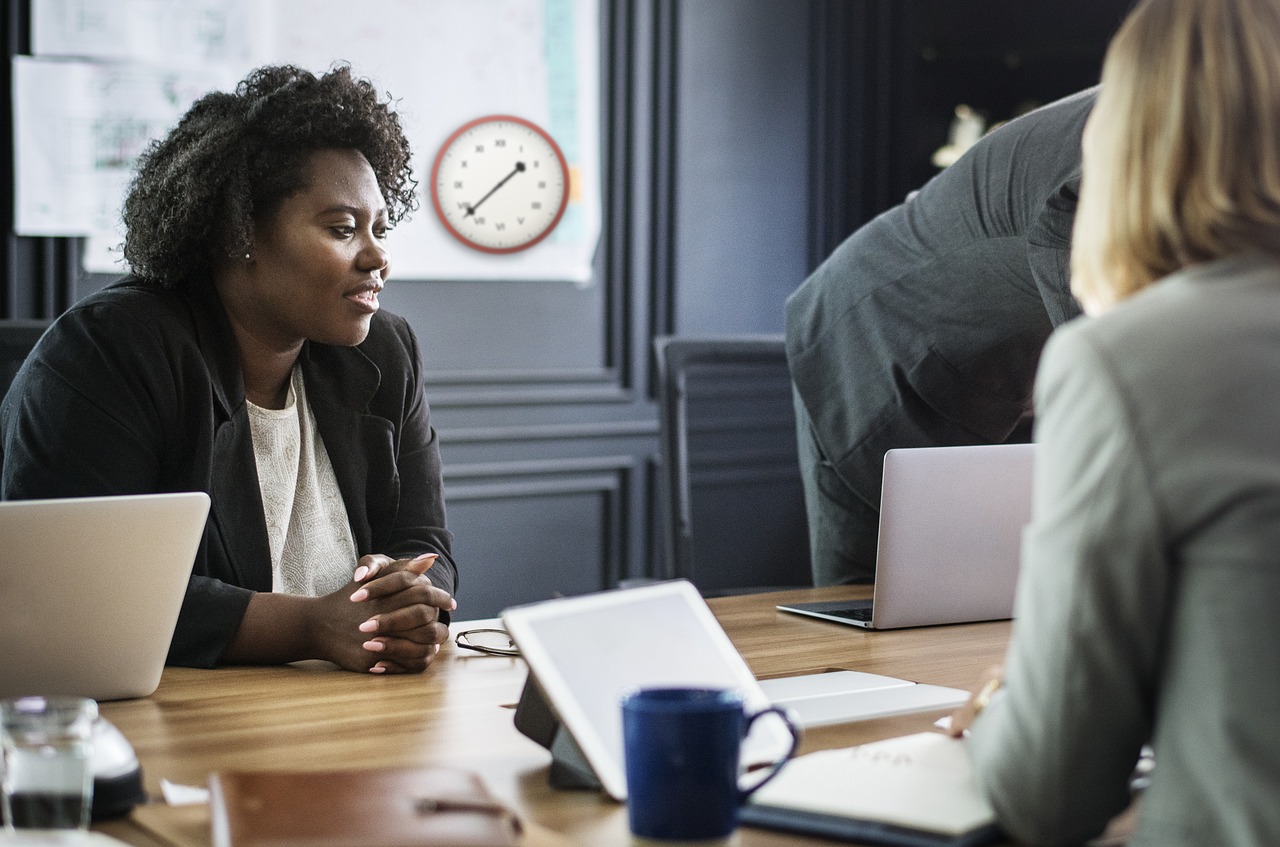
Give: 1h38
